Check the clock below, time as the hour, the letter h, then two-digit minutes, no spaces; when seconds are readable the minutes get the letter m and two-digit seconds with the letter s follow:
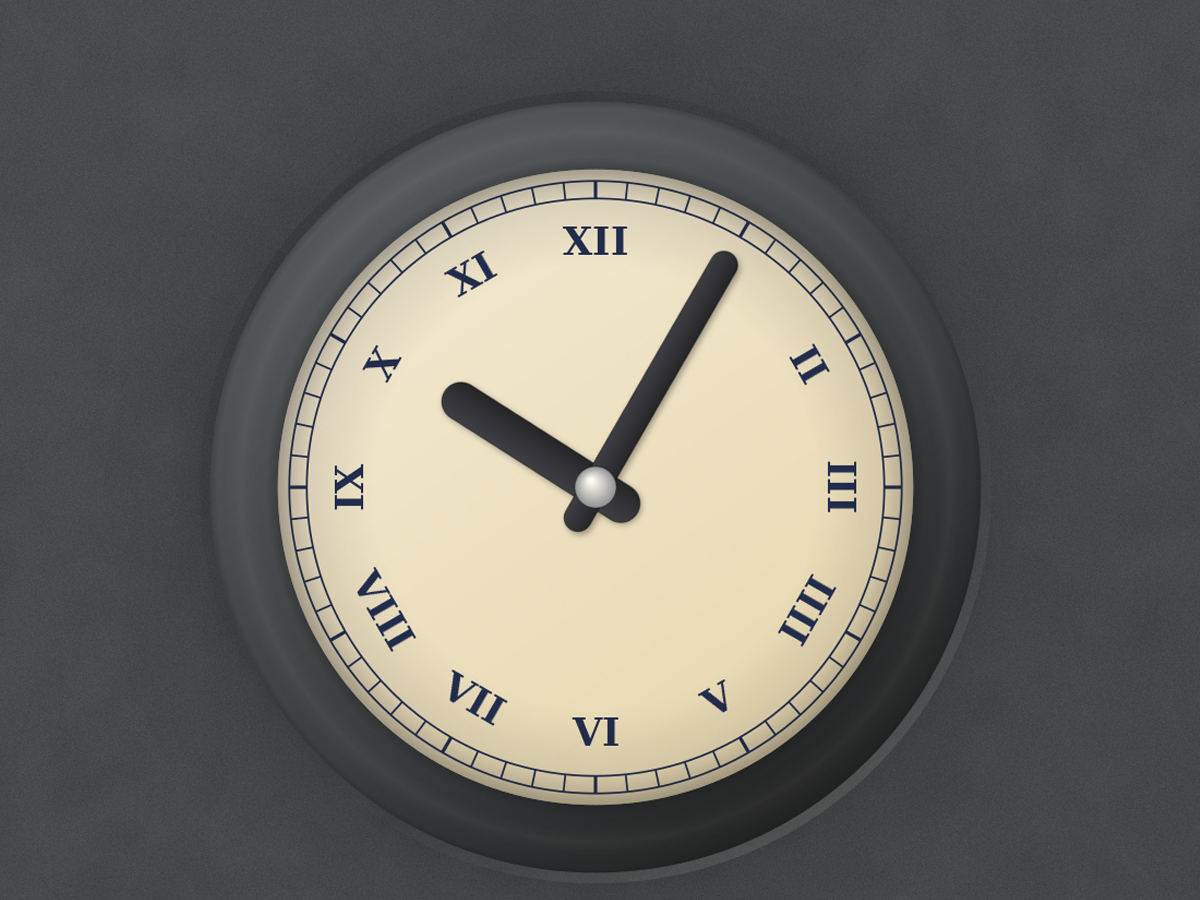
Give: 10h05
